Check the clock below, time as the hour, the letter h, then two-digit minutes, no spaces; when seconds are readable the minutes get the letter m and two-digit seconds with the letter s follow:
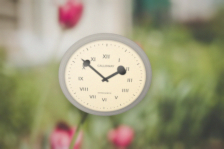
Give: 1h52
